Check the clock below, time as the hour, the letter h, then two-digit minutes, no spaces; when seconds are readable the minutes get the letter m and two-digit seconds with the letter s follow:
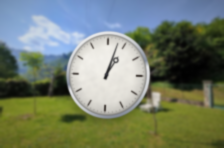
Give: 1h03
